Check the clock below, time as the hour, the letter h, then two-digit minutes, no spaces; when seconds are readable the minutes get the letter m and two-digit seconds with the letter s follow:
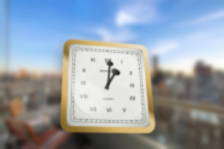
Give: 1h01
